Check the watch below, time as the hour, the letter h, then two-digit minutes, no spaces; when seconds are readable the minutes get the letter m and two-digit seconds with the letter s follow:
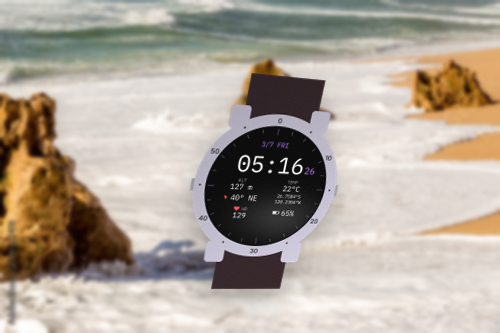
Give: 5h16m26s
